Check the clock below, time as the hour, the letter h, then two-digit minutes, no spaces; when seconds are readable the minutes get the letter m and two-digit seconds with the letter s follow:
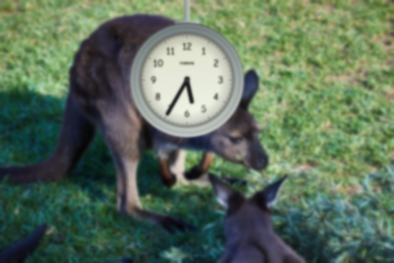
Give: 5h35
